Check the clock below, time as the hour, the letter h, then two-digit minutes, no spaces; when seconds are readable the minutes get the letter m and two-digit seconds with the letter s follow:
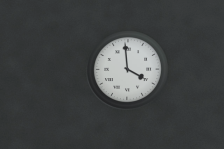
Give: 3h59
